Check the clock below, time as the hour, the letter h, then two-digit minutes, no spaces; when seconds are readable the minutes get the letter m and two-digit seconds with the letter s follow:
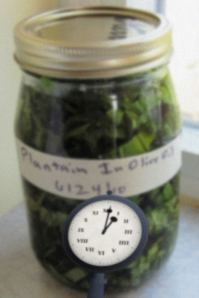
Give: 1h01
